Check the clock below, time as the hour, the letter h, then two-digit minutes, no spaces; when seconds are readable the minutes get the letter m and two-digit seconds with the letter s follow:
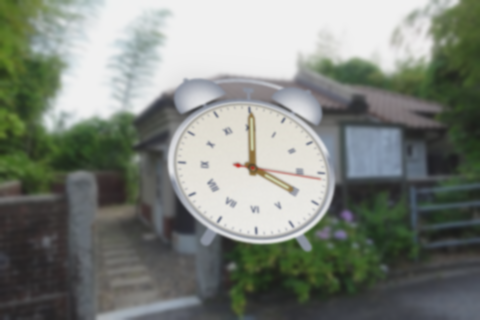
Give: 4h00m16s
